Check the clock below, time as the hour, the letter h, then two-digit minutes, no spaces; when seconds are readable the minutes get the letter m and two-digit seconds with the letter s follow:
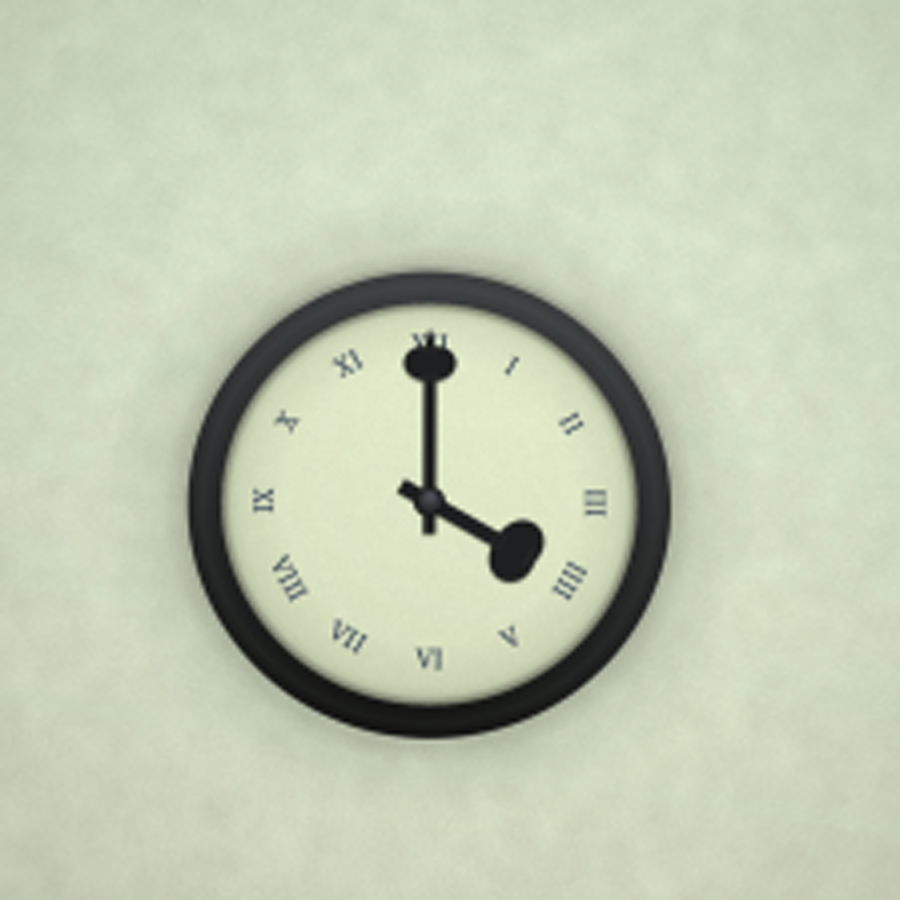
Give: 4h00
